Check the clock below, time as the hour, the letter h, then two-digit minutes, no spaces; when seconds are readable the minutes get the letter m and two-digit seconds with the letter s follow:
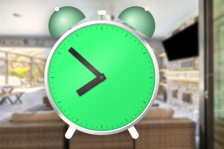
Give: 7h52
